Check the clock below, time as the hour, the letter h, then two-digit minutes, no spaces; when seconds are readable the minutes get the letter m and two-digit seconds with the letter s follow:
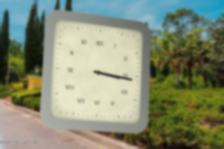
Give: 3h16
